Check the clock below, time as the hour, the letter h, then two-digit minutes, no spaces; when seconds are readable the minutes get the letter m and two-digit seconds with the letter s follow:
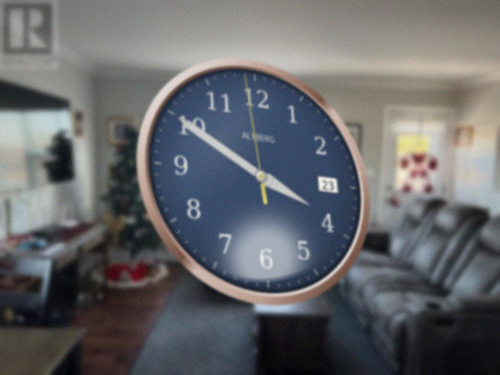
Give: 3h49m59s
